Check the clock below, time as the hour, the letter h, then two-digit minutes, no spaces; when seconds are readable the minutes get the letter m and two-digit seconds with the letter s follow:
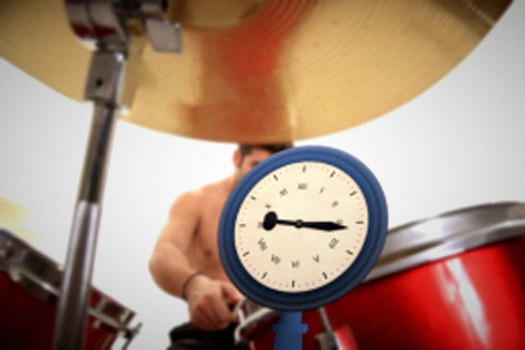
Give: 9h16
